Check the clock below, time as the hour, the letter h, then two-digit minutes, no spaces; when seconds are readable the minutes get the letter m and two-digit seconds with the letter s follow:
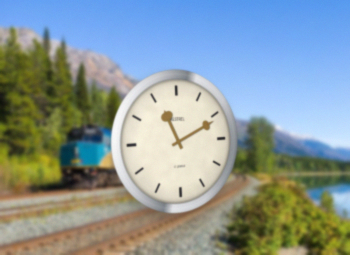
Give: 11h11
